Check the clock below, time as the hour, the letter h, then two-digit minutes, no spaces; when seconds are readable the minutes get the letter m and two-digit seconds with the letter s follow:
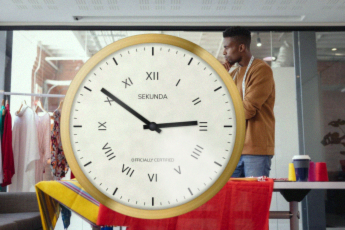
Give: 2h51
